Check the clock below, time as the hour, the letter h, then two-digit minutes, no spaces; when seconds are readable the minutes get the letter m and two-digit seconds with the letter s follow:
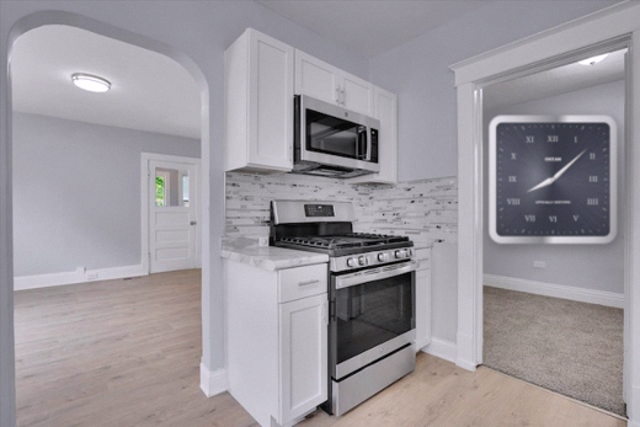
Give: 8h08
